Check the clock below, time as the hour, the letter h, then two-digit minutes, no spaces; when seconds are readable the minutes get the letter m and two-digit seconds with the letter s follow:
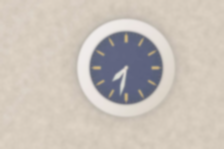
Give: 7h32
